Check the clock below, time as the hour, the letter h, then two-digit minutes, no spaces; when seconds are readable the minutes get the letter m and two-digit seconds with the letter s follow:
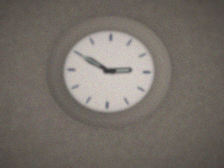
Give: 2h50
